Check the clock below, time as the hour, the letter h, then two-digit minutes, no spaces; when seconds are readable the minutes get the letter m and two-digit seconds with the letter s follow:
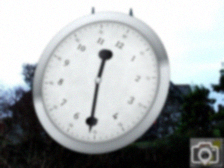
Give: 11h26
